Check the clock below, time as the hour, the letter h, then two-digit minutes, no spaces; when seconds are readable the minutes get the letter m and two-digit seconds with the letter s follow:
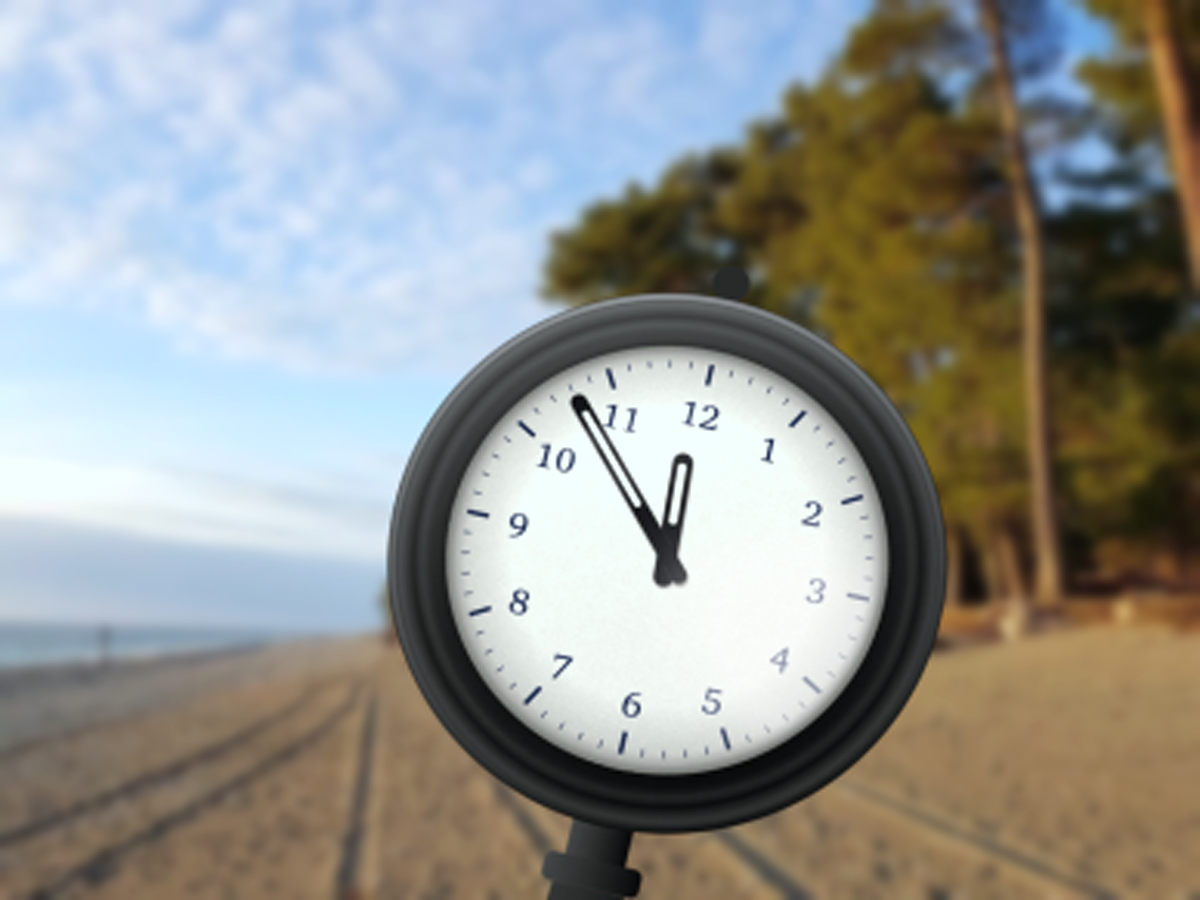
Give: 11h53
